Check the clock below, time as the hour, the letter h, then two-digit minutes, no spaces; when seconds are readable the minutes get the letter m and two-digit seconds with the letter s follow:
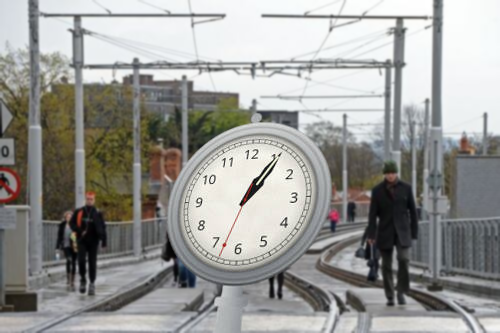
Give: 1h05m33s
